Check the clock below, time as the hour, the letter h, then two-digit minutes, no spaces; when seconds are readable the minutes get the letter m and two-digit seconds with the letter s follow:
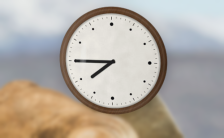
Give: 7h45
